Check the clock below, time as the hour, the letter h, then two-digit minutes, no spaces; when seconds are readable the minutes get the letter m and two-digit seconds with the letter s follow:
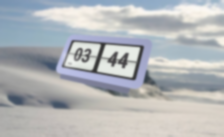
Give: 3h44
